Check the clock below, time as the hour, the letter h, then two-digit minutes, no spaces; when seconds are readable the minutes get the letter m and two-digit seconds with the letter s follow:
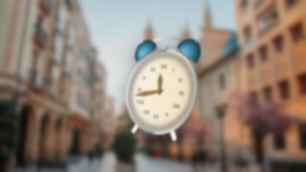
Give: 11h43
